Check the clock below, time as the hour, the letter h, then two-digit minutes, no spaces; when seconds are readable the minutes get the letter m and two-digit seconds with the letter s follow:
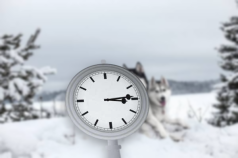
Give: 3h14
